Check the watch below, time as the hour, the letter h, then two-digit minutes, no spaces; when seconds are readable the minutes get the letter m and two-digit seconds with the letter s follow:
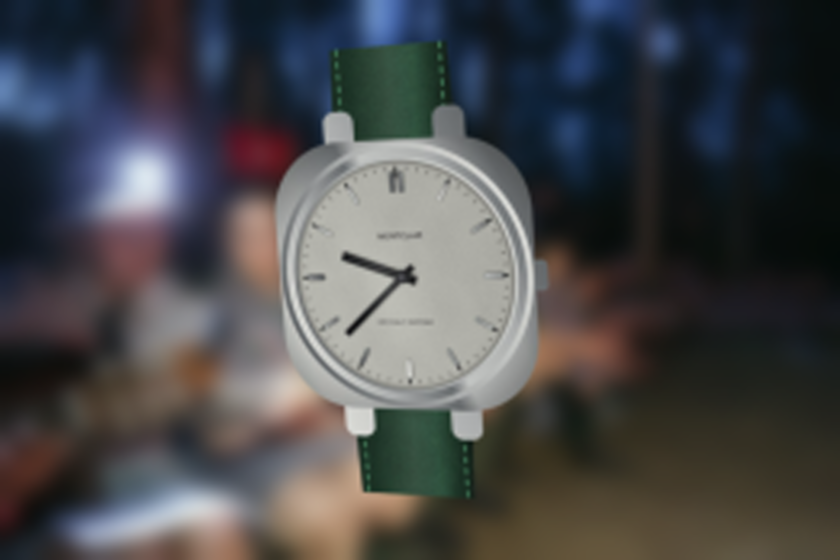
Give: 9h38
